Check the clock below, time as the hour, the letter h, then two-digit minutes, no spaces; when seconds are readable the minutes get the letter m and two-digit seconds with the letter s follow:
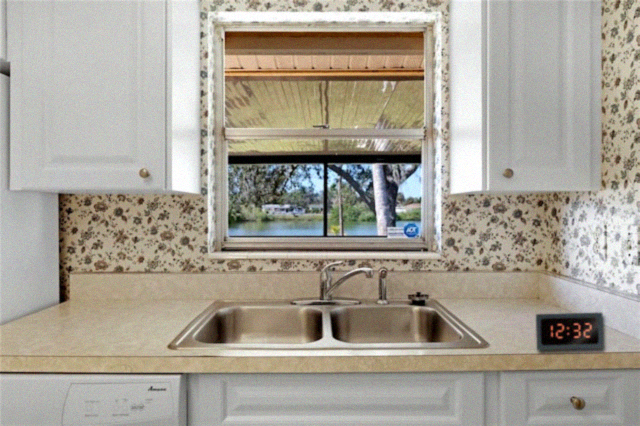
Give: 12h32
